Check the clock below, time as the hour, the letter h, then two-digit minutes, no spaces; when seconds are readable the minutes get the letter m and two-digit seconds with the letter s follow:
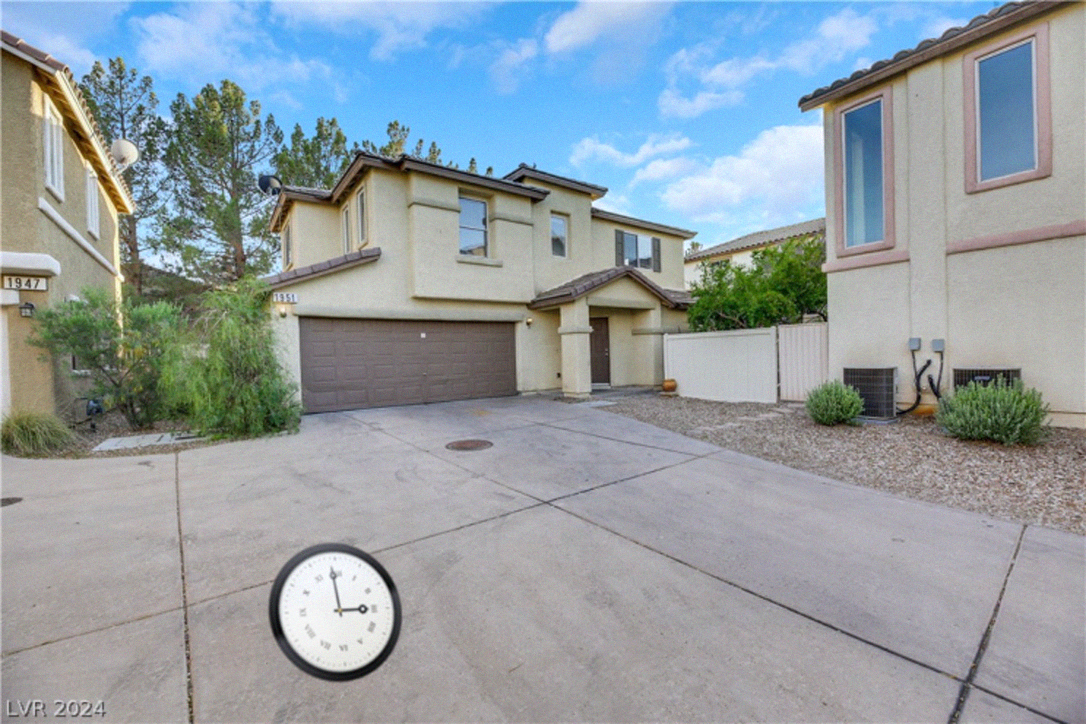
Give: 2h59
